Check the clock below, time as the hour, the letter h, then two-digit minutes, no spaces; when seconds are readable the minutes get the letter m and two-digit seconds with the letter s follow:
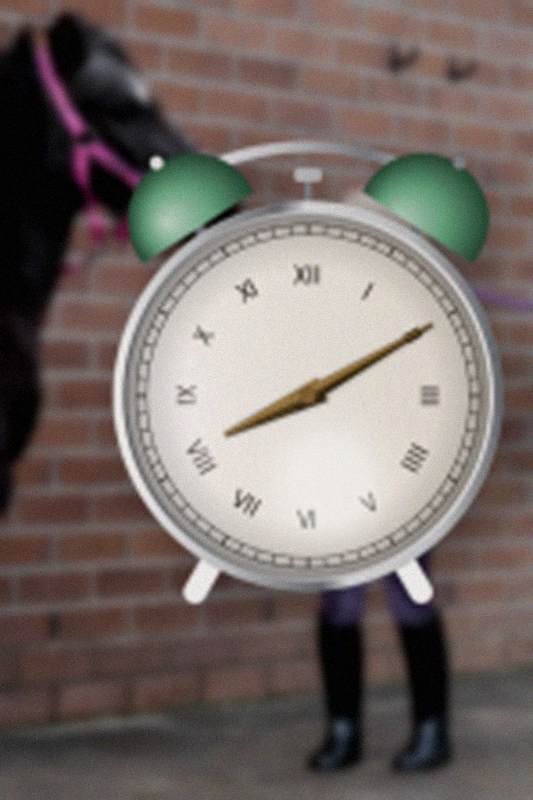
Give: 8h10
